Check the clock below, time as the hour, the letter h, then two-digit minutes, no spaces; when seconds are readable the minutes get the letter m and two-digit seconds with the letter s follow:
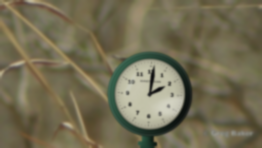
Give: 2h01
